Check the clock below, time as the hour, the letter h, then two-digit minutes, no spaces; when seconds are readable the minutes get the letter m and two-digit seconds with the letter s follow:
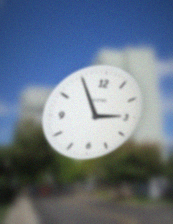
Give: 2h55
